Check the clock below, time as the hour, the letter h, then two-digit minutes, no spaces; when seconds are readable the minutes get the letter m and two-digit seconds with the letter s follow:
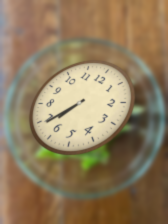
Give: 6h34
